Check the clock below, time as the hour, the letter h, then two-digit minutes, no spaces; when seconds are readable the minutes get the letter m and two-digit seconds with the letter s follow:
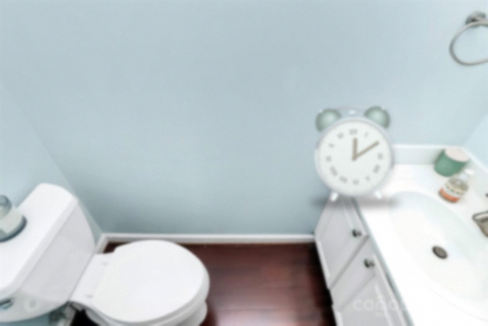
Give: 12h10
